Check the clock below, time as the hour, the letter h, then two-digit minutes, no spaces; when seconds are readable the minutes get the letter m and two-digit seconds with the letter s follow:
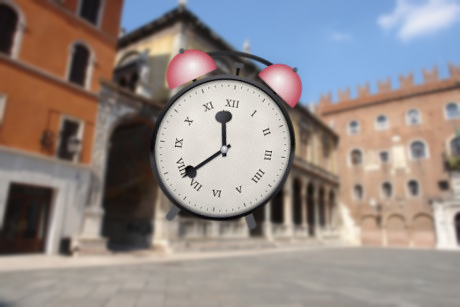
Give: 11h38
